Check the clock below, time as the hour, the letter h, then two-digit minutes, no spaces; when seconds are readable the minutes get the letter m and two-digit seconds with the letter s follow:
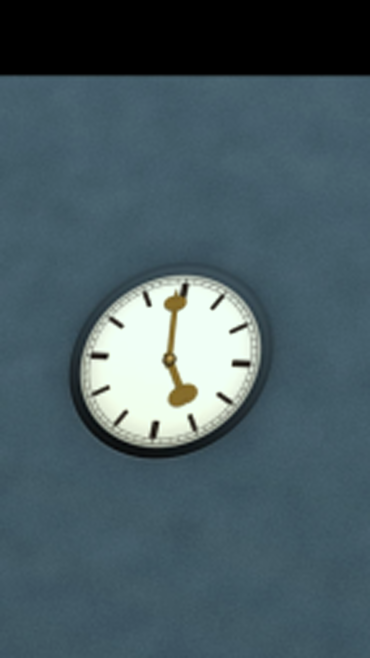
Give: 4h59
